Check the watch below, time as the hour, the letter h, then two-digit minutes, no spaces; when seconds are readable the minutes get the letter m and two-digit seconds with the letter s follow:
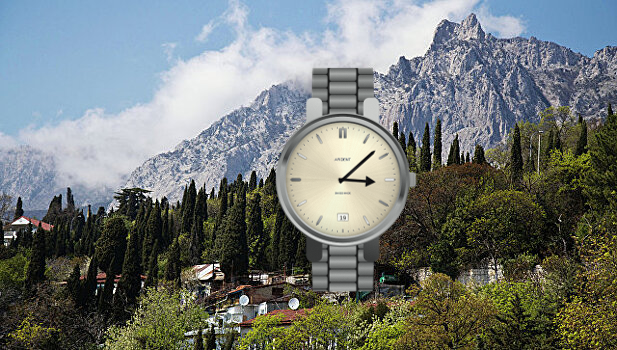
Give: 3h08
